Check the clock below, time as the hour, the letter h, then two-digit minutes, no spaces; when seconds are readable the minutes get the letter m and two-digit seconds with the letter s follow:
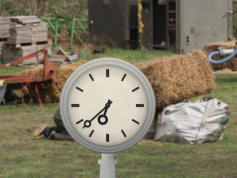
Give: 6h38
